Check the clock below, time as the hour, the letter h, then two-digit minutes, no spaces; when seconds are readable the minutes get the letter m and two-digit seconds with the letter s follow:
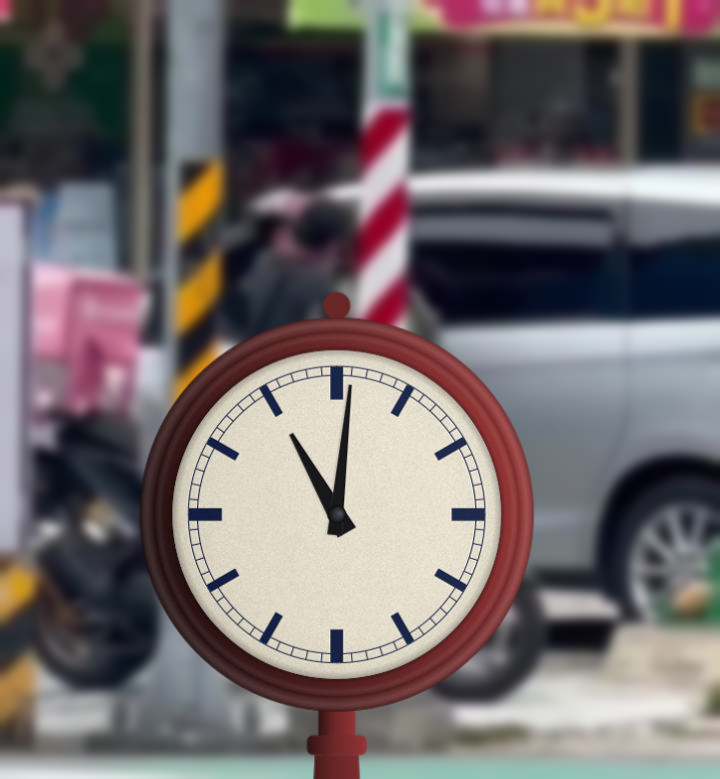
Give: 11h01
